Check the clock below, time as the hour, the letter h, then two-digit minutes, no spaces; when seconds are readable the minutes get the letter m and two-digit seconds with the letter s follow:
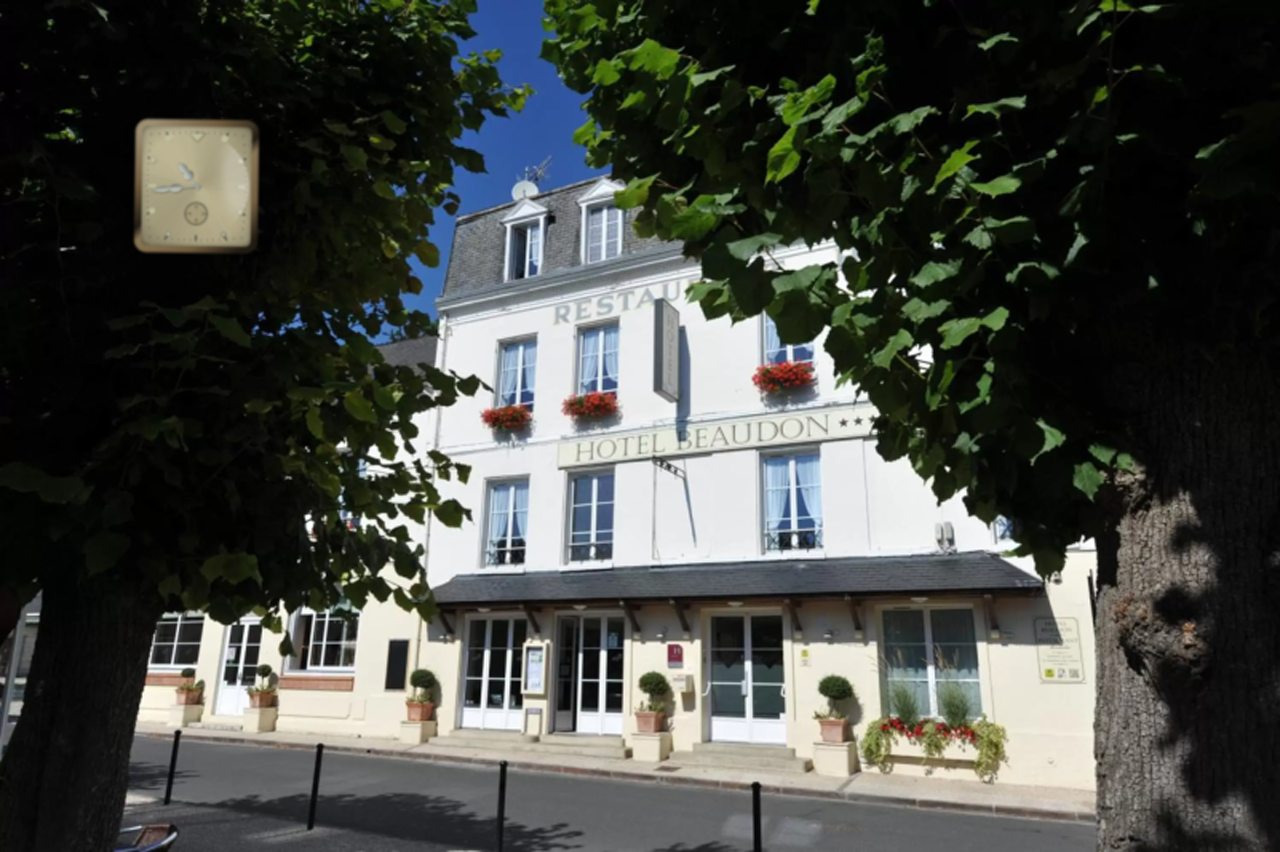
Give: 10h44
